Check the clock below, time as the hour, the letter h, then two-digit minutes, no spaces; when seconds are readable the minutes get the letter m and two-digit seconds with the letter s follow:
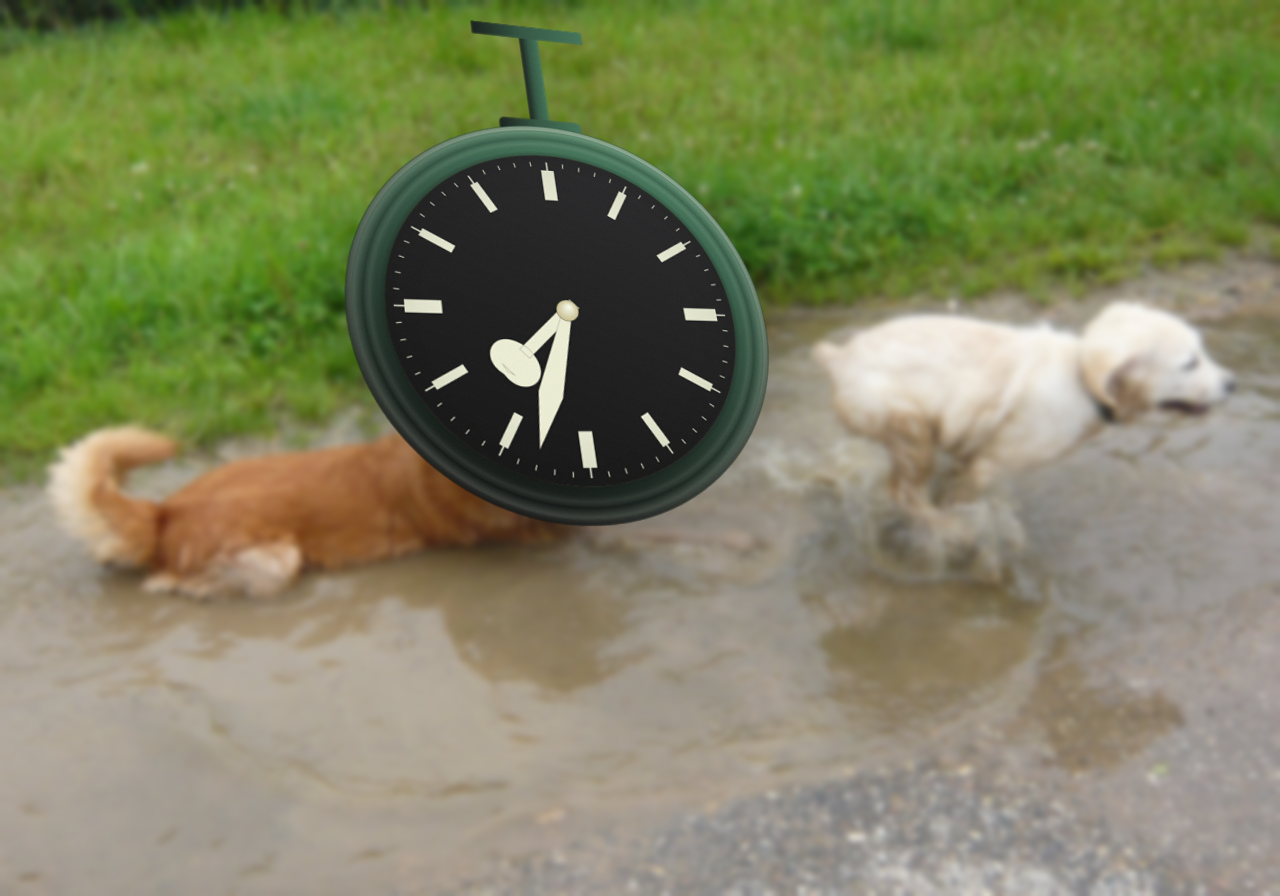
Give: 7h33
